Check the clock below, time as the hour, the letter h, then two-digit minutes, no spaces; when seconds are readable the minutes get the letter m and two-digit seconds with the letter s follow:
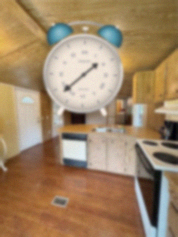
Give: 1h38
